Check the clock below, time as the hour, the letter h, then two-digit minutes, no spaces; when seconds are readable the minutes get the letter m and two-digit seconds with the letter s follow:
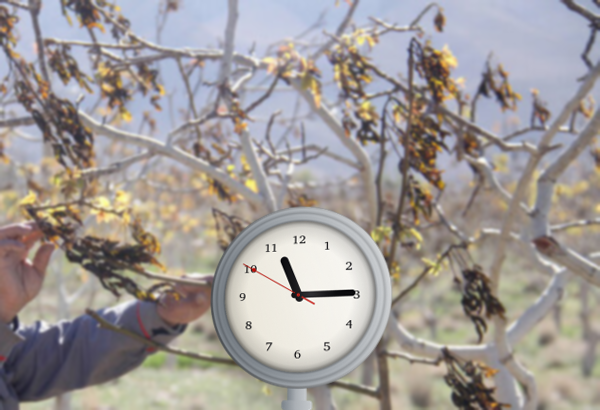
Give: 11h14m50s
